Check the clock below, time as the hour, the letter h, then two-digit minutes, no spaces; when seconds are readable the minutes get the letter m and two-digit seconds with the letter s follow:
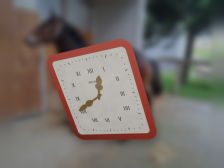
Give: 12h41
